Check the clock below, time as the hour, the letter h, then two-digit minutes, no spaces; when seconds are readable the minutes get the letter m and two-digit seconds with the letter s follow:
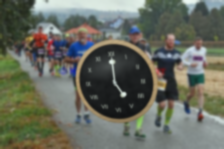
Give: 5h00
